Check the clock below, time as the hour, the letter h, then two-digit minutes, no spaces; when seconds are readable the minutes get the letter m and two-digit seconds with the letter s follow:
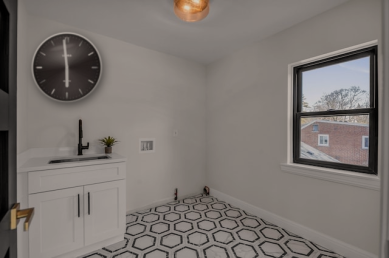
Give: 5h59
